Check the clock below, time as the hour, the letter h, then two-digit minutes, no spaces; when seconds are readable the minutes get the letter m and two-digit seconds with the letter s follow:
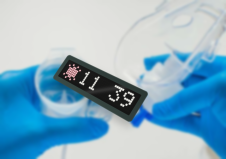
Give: 11h39
